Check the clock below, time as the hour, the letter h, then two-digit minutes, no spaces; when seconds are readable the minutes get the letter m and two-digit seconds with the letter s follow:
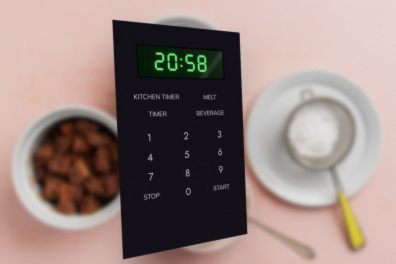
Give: 20h58
